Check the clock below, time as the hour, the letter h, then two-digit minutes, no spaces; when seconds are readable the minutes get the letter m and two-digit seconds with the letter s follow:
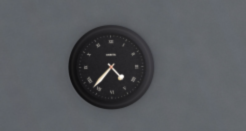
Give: 4h37
